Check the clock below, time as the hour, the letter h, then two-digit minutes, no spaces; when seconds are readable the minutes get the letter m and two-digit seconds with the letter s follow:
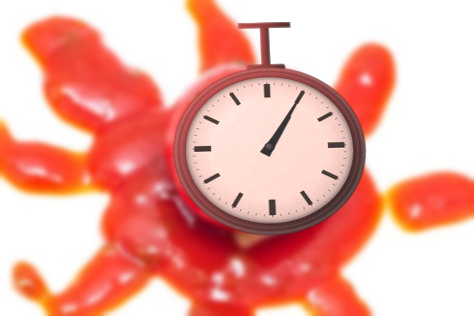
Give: 1h05
